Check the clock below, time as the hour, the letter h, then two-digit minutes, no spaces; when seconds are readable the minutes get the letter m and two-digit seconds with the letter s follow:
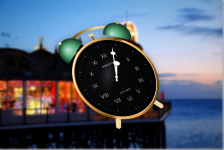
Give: 1h04
